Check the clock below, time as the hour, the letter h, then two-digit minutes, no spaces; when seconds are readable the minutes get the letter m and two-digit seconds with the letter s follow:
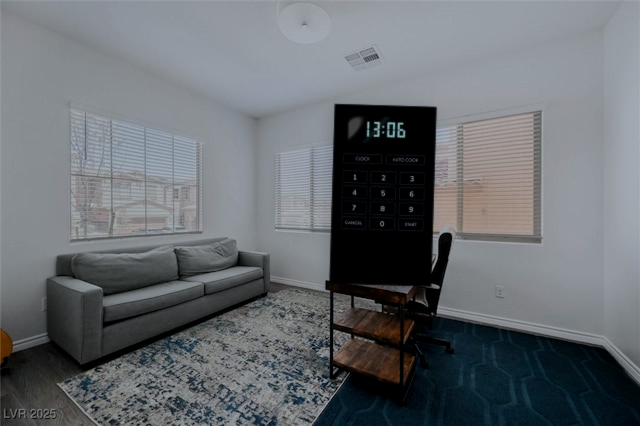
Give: 13h06
